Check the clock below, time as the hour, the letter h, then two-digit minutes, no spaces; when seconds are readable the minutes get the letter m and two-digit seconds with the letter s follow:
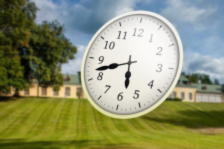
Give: 5h42
